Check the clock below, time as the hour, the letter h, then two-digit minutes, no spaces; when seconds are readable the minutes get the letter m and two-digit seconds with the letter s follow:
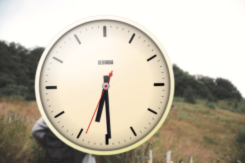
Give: 6h29m34s
